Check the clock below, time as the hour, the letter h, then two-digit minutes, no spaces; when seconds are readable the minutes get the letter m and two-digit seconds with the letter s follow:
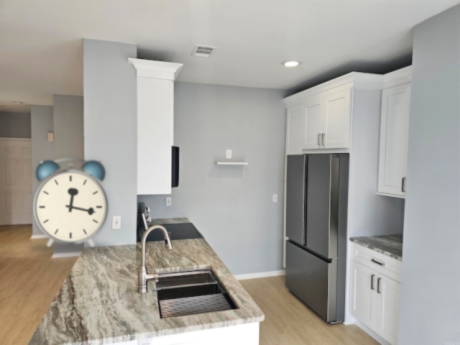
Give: 12h17
